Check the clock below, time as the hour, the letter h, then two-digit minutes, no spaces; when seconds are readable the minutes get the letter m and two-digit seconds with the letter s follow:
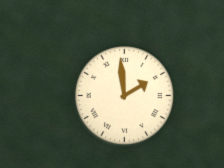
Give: 1h59
